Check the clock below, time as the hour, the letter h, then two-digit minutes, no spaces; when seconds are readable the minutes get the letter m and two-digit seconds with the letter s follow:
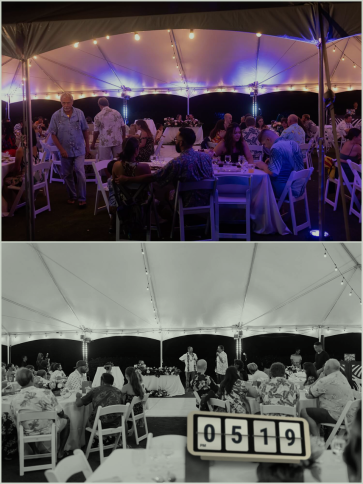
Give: 5h19
